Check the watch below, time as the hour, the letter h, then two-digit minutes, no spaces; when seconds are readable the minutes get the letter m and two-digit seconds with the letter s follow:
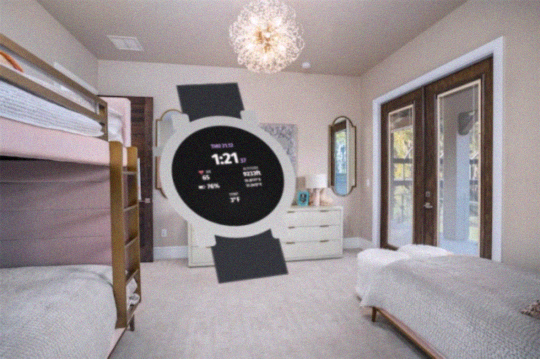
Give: 1h21
